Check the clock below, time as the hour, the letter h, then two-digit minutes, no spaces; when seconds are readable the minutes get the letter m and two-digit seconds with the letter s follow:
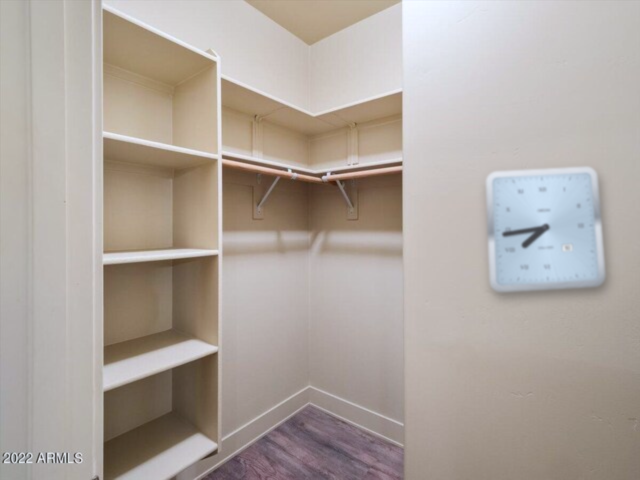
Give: 7h44
